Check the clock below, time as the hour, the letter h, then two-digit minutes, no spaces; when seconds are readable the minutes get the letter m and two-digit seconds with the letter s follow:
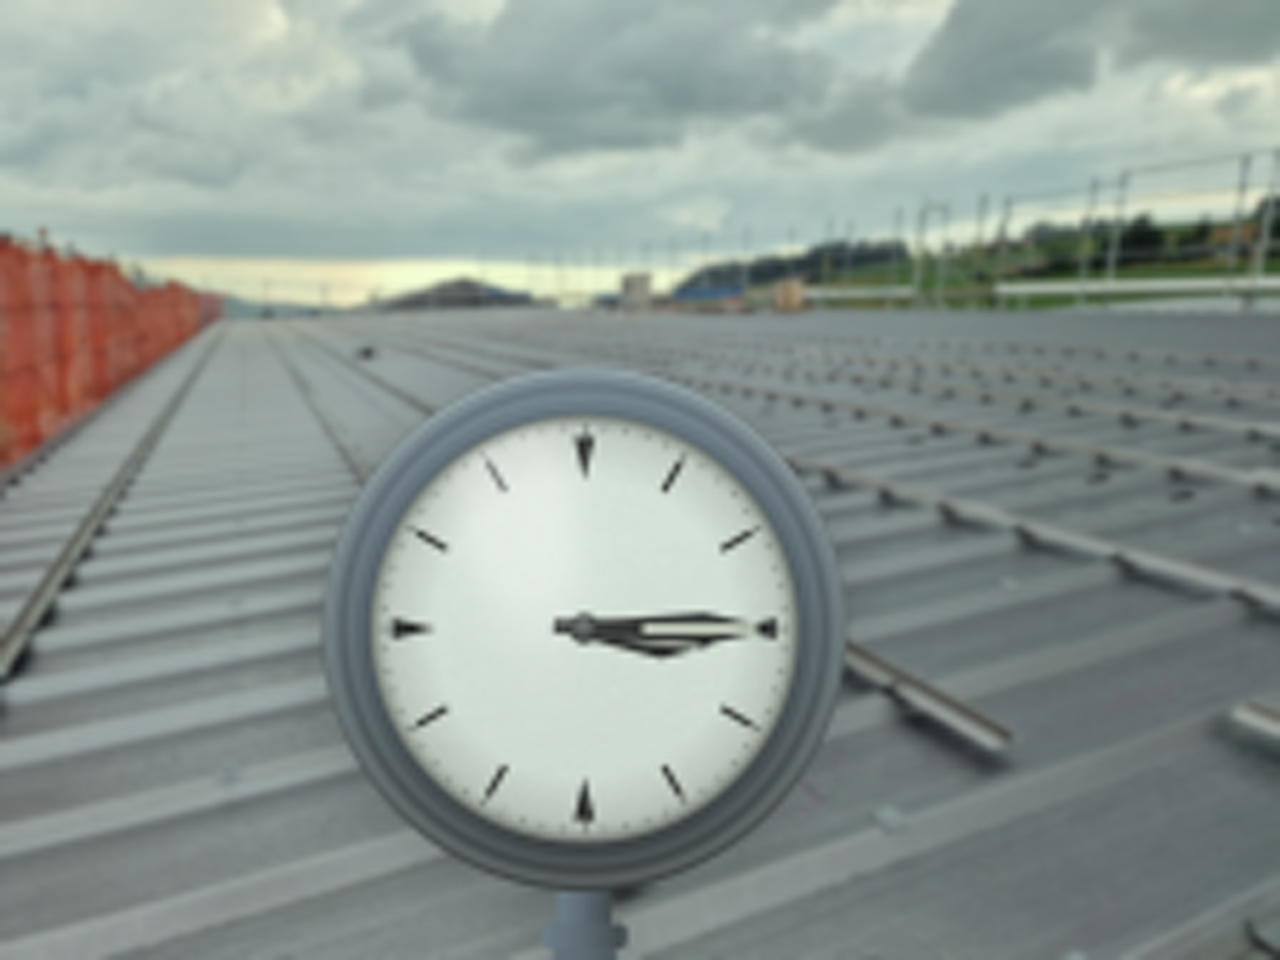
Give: 3h15
